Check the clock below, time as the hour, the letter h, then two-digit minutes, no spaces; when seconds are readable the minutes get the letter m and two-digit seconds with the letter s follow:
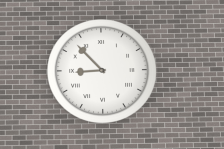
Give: 8h53
